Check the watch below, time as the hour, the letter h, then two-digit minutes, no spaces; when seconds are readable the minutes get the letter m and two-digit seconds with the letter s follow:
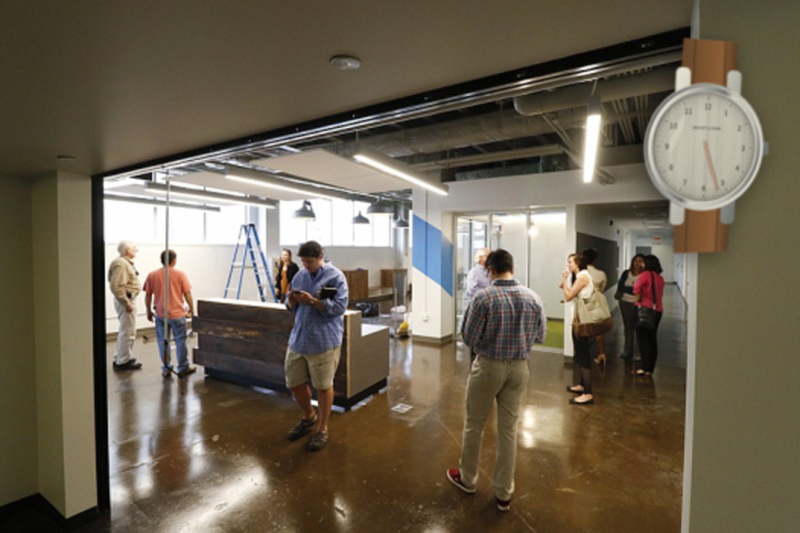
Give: 5h27
